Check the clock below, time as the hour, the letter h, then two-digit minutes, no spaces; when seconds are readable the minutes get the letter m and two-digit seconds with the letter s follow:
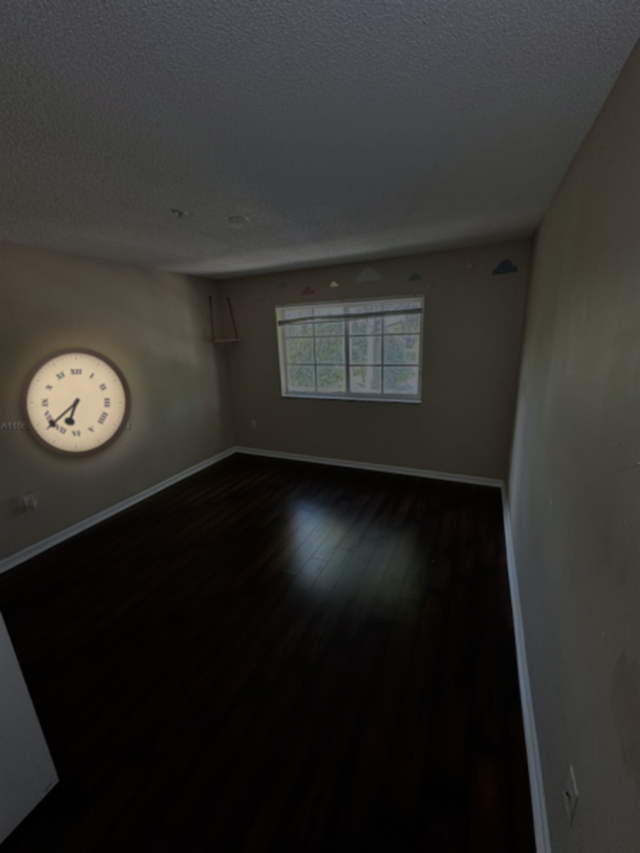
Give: 6h38
